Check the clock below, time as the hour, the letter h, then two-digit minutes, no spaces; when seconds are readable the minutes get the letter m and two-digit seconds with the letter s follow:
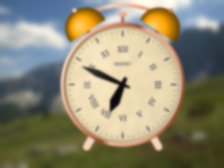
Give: 6h49
